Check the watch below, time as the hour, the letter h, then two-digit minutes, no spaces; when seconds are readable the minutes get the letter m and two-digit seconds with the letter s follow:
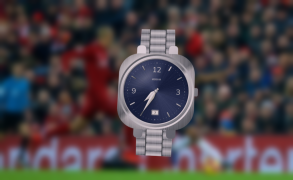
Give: 7h35
